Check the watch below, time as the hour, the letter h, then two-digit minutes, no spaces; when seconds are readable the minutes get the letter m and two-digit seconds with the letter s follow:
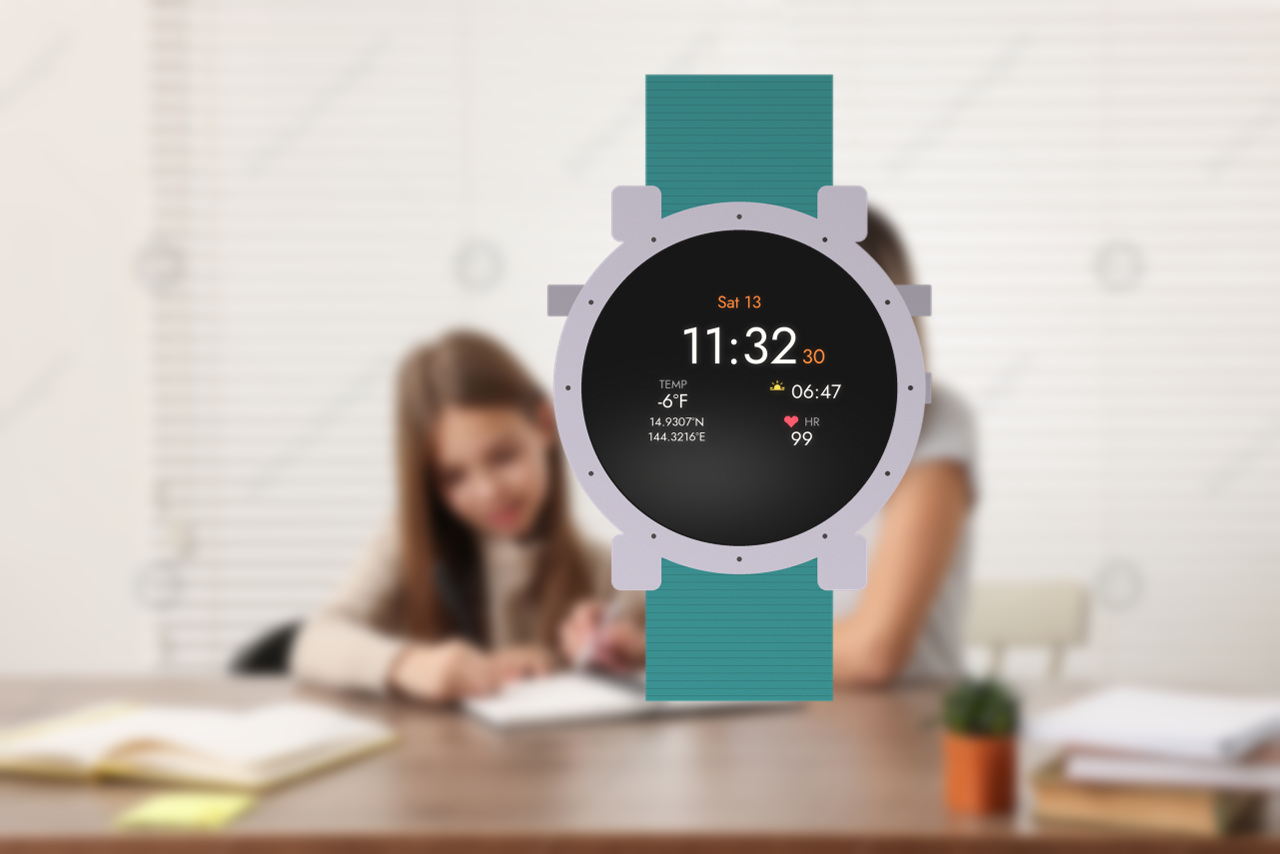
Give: 11h32m30s
